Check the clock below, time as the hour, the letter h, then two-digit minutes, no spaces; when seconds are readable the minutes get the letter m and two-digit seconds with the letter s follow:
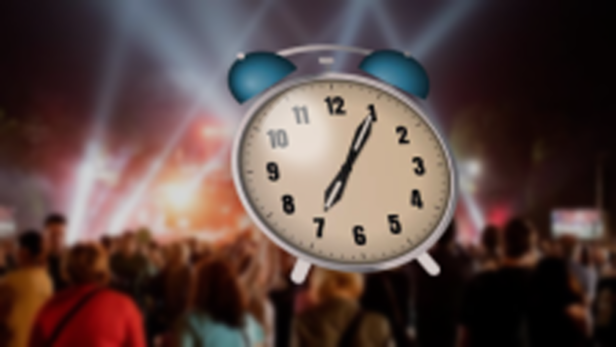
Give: 7h05
